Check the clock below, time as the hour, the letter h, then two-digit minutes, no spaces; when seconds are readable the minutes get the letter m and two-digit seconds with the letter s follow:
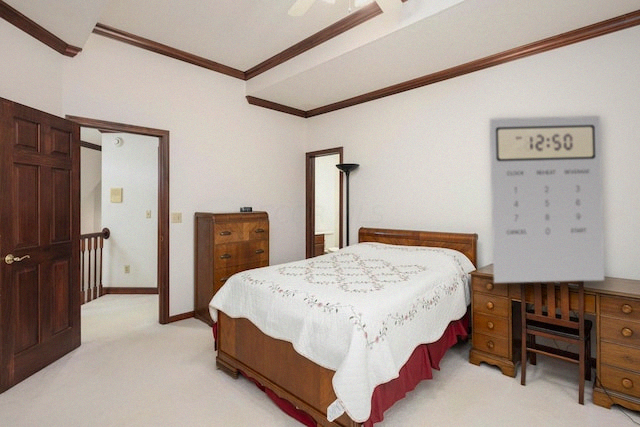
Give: 12h50
